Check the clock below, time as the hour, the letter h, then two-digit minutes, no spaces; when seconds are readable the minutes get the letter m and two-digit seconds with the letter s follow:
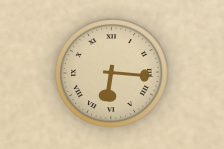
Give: 6h16
